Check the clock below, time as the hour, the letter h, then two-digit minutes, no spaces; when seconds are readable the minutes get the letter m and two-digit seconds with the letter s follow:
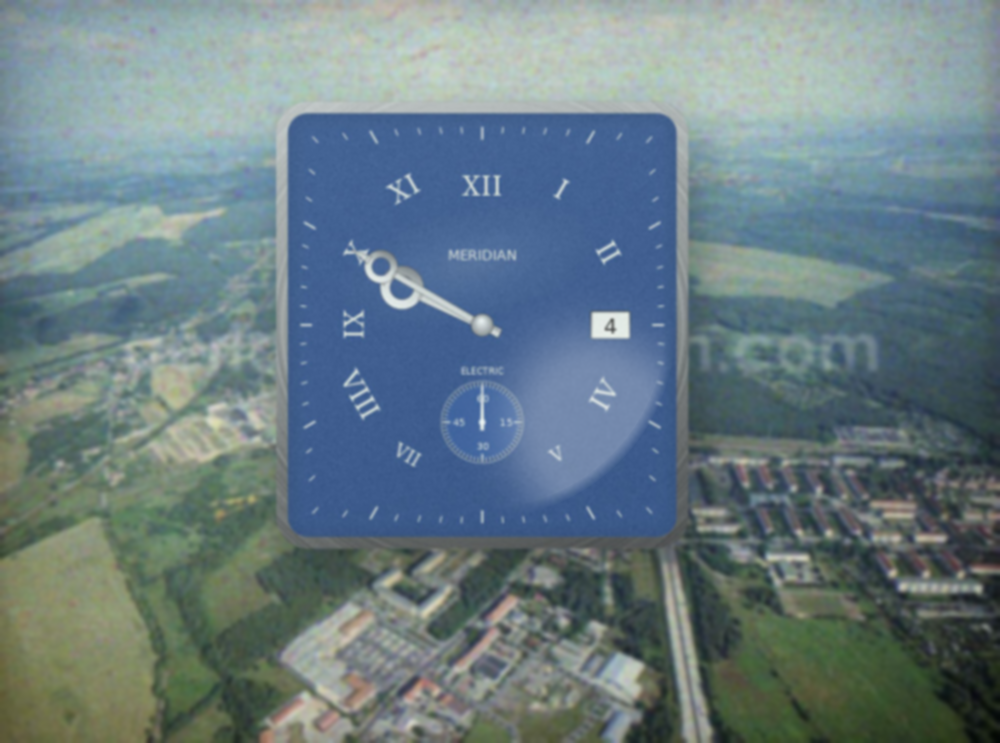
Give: 9h50
